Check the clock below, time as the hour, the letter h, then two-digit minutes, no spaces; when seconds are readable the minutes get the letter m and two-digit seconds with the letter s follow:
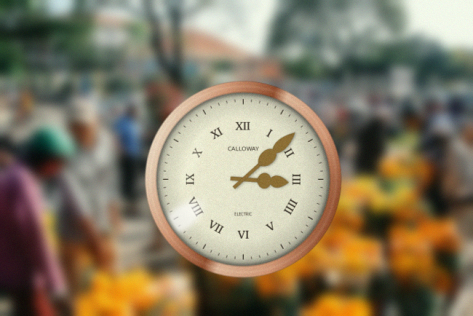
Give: 3h08
